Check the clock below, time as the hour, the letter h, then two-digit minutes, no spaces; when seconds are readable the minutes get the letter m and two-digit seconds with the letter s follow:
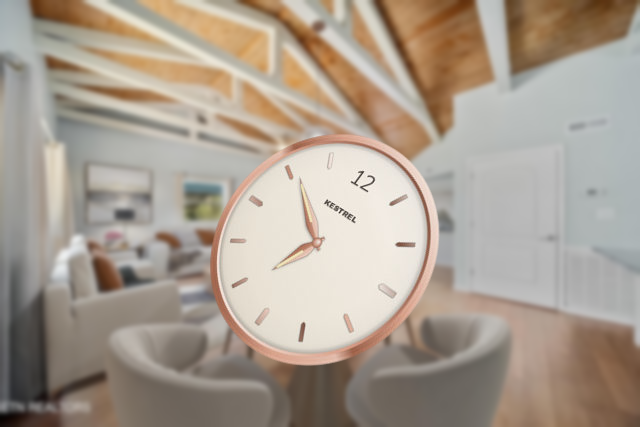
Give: 6h51
